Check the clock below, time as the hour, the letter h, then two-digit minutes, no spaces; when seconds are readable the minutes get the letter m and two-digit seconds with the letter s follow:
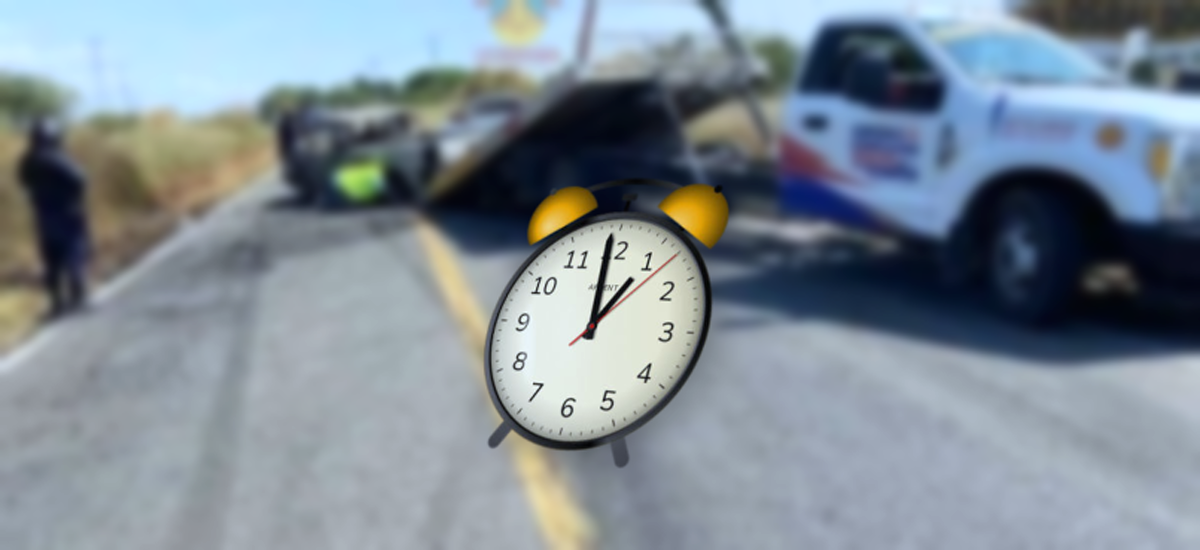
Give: 12h59m07s
